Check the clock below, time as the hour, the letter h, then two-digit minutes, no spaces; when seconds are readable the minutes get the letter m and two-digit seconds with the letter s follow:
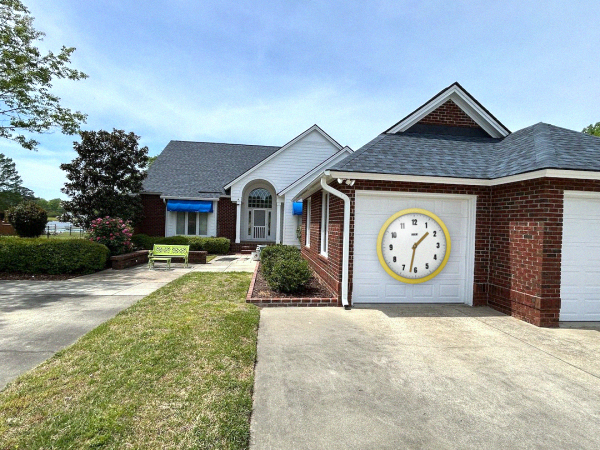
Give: 1h32
